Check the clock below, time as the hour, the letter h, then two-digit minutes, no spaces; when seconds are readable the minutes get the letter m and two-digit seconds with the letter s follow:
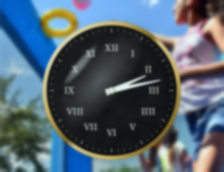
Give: 2h13
